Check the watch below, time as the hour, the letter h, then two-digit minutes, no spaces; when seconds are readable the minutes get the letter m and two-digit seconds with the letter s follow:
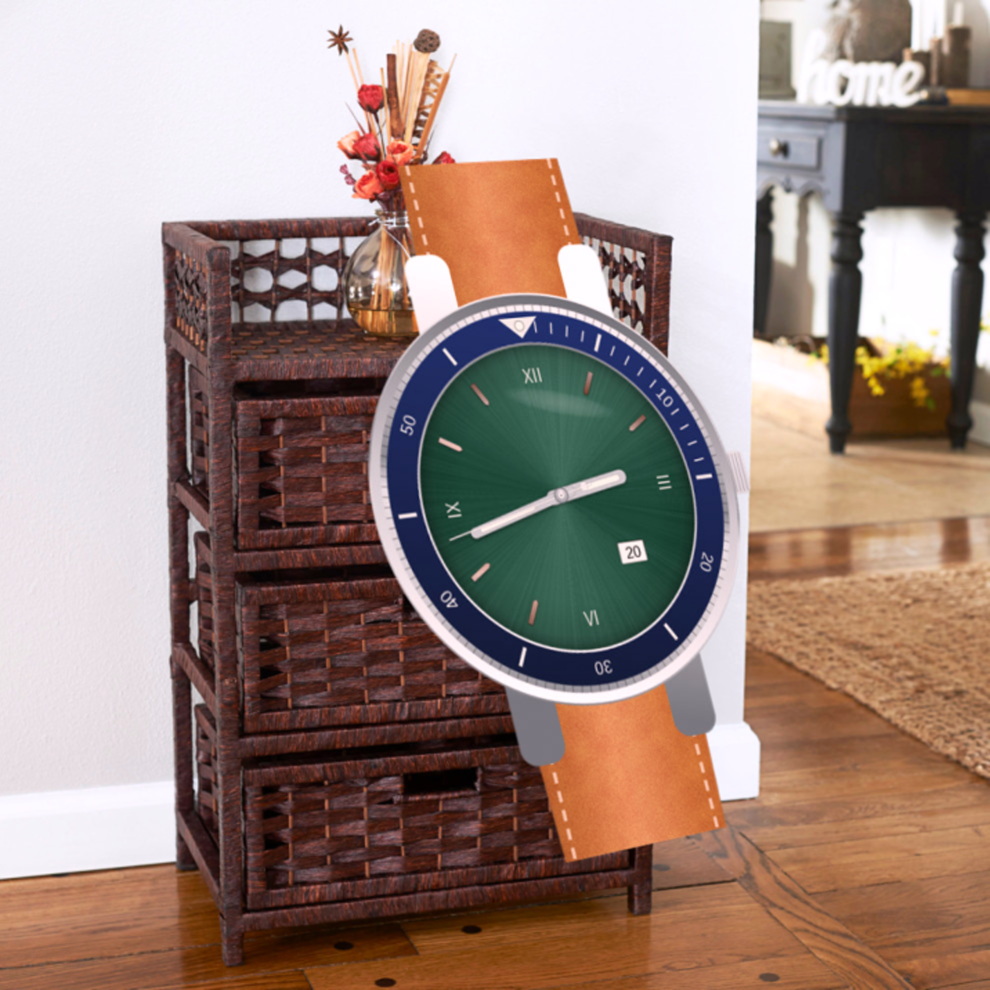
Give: 2h42m43s
